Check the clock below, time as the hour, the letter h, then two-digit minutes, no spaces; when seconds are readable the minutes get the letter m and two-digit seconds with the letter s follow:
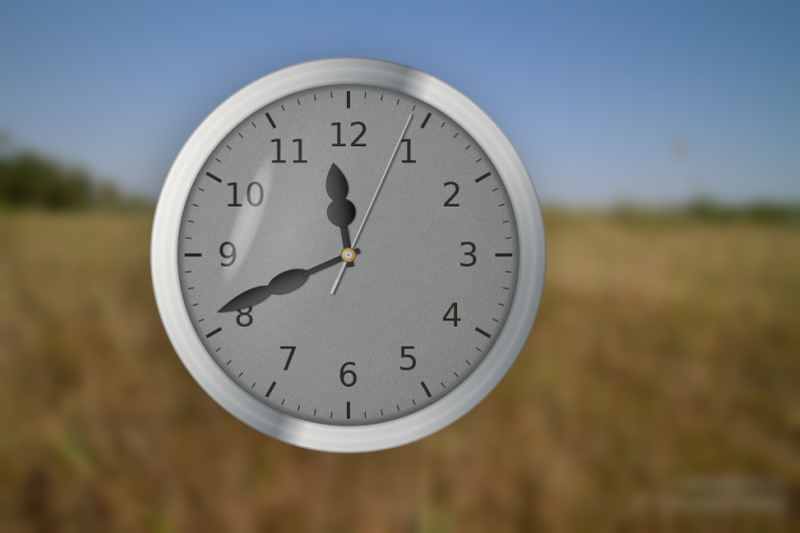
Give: 11h41m04s
